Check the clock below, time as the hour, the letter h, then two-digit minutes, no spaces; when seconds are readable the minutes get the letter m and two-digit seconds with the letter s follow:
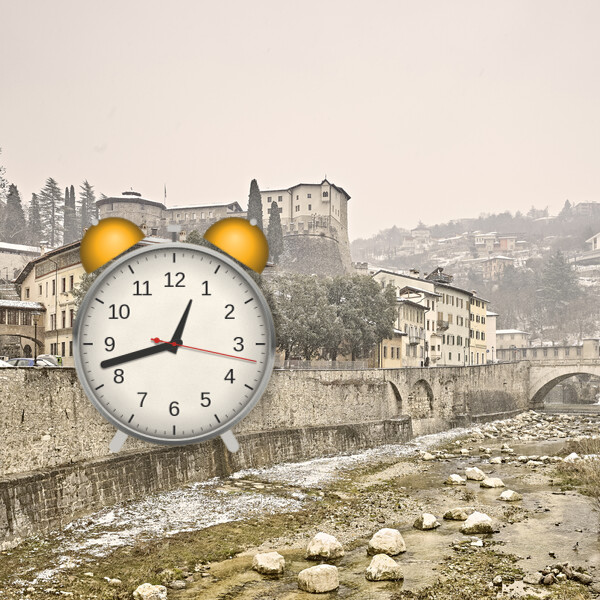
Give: 12h42m17s
